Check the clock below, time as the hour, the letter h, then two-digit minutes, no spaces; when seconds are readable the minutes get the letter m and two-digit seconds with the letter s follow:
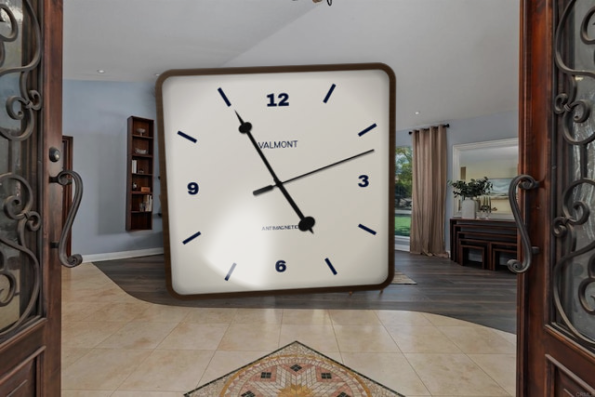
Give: 4h55m12s
